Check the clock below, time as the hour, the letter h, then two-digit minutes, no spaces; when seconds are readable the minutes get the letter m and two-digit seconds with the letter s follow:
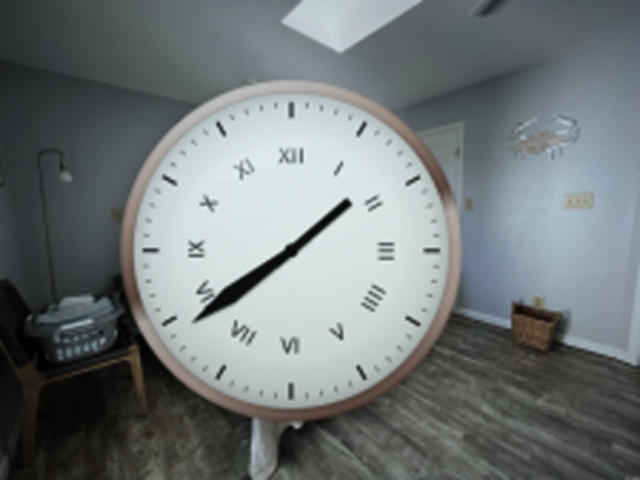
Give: 1h39
